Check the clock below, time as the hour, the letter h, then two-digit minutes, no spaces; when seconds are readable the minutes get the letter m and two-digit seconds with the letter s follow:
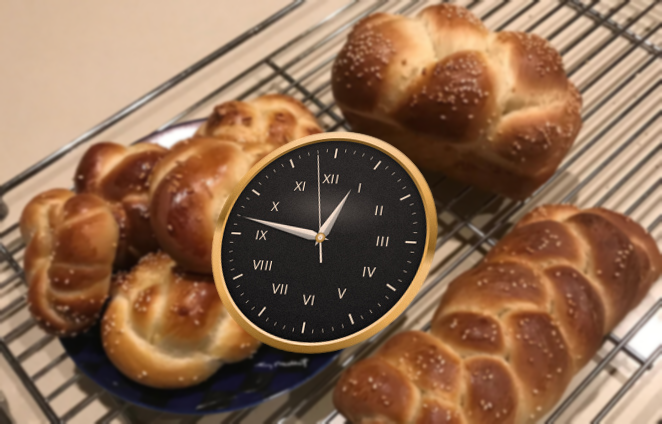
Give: 12h46m58s
